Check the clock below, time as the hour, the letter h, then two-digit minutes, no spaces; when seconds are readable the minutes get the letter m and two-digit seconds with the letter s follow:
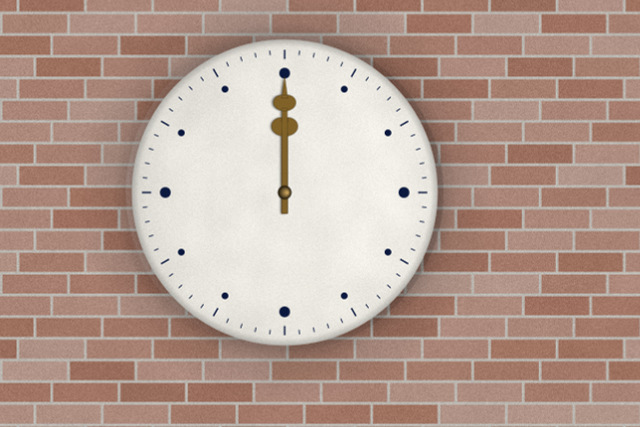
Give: 12h00
